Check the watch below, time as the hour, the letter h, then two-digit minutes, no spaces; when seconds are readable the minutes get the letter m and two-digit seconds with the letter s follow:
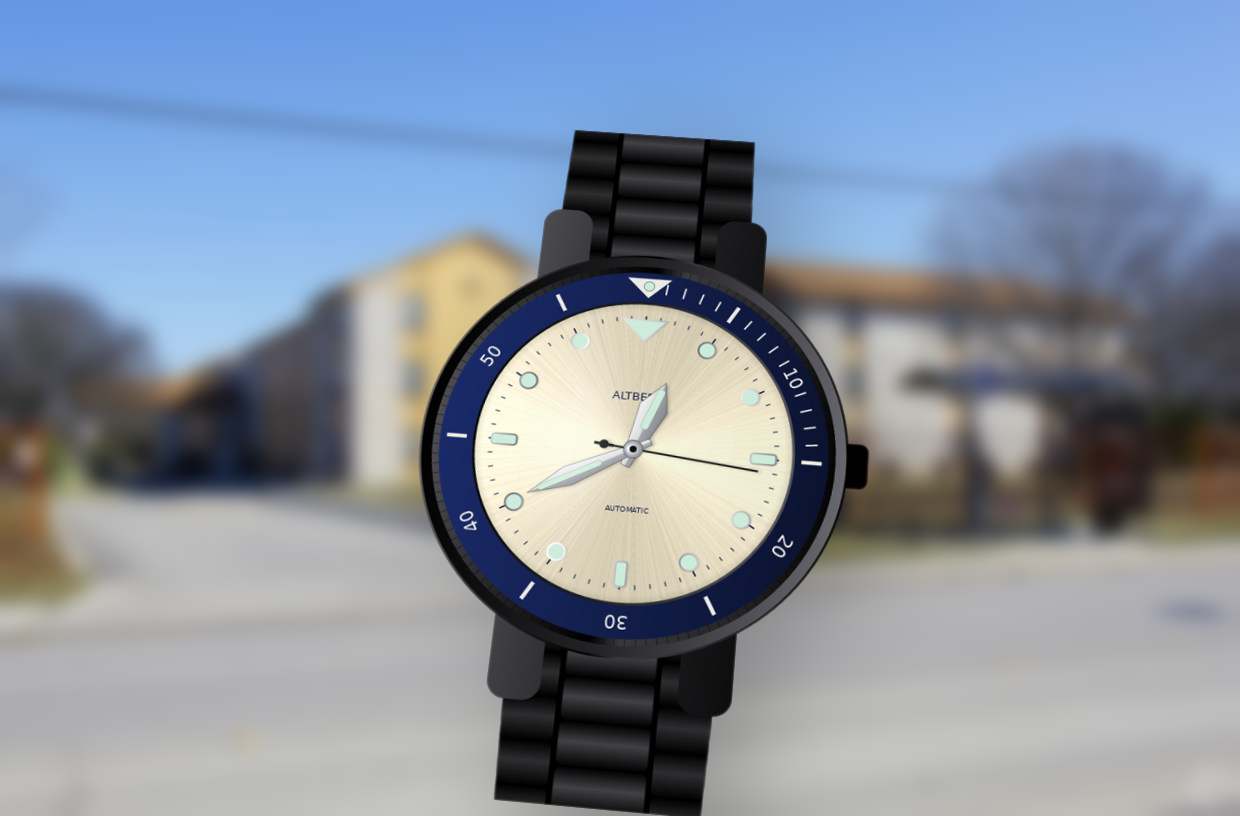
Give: 12h40m16s
